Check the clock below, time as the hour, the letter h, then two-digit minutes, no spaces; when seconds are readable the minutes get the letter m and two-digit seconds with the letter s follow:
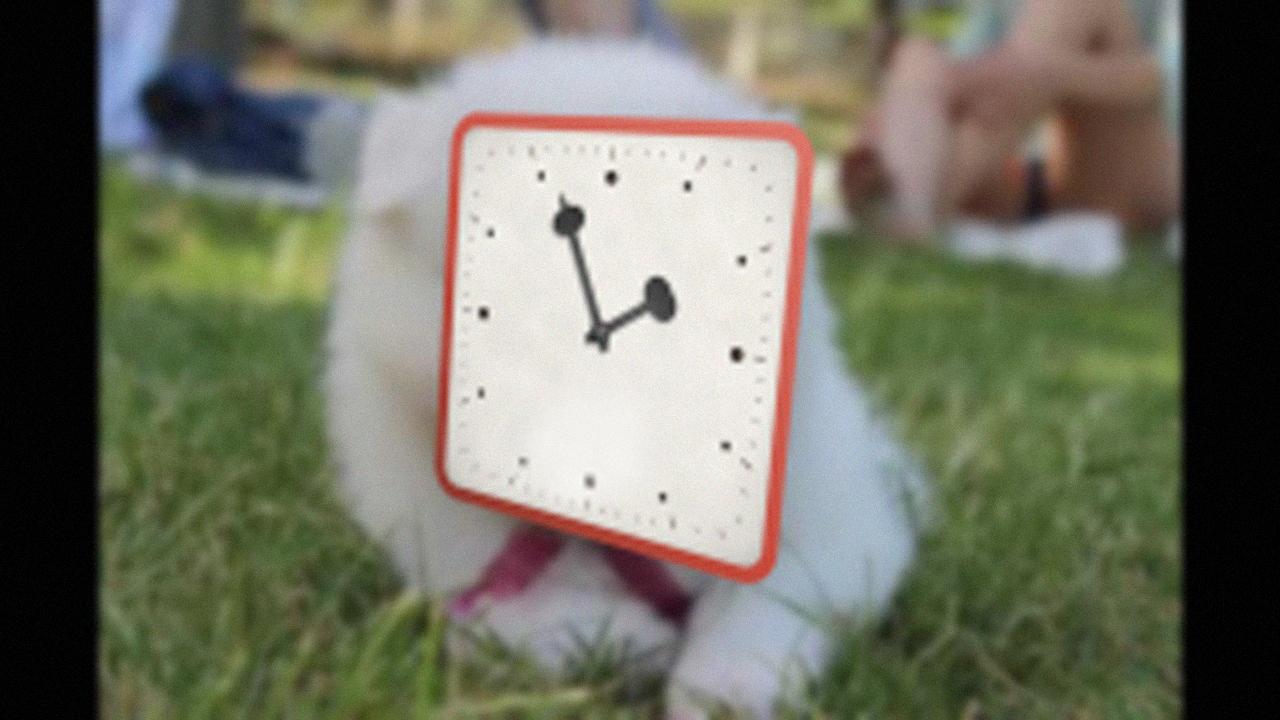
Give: 1h56
